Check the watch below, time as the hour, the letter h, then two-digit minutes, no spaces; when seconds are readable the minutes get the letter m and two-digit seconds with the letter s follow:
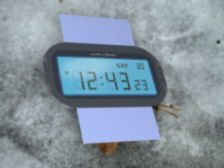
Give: 12h43m23s
